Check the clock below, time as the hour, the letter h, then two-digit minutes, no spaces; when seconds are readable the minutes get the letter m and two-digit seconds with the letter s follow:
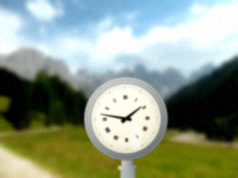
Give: 1h47
